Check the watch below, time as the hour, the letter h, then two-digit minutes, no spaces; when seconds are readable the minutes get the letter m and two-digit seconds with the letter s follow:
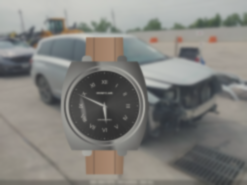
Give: 5h49
